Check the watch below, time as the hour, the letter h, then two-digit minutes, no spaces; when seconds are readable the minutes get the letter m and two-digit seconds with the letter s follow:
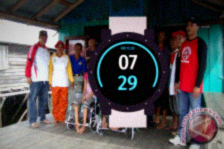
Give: 7h29
